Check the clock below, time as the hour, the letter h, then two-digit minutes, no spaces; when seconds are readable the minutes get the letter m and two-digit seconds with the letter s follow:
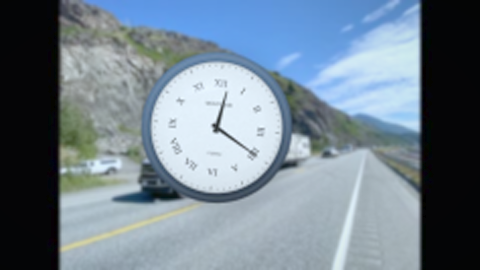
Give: 12h20
